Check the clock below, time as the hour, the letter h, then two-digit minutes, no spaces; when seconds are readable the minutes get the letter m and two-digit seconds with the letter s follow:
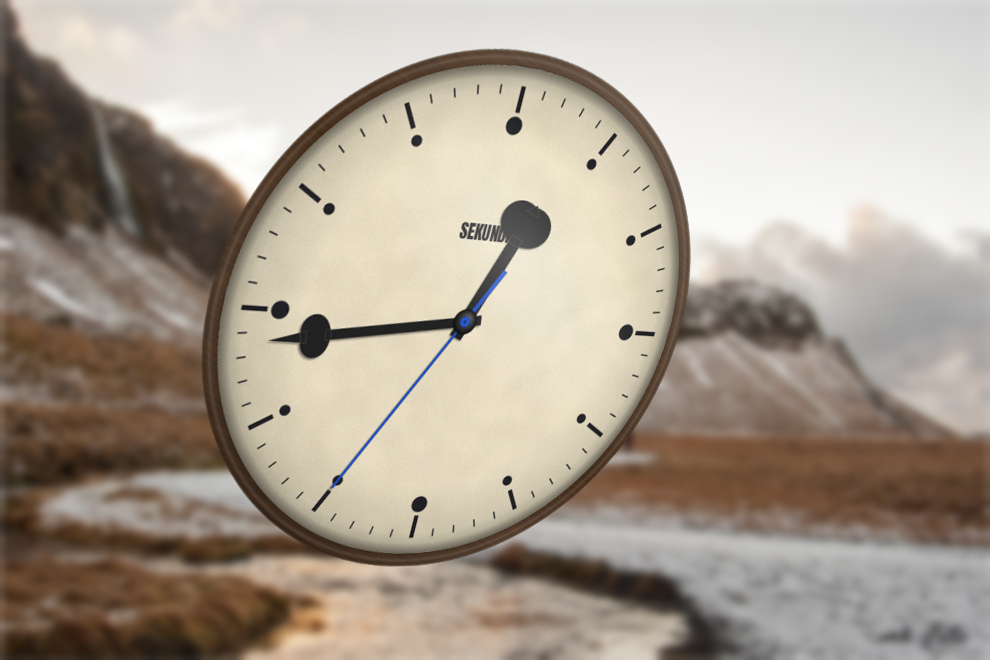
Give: 12h43m35s
